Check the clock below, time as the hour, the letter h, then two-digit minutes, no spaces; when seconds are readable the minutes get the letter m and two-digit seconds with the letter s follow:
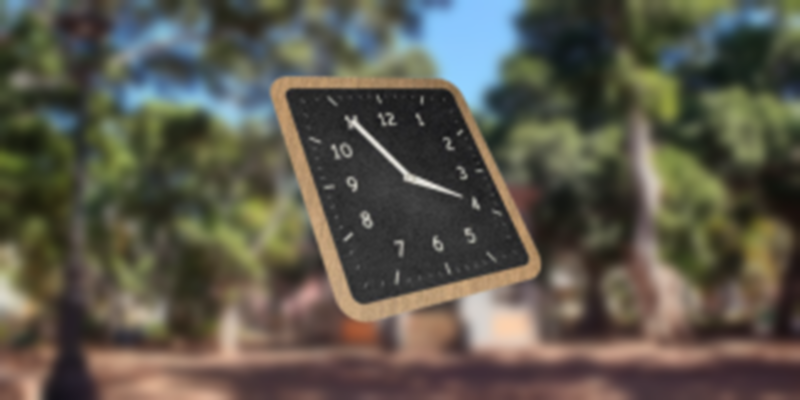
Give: 3h55
